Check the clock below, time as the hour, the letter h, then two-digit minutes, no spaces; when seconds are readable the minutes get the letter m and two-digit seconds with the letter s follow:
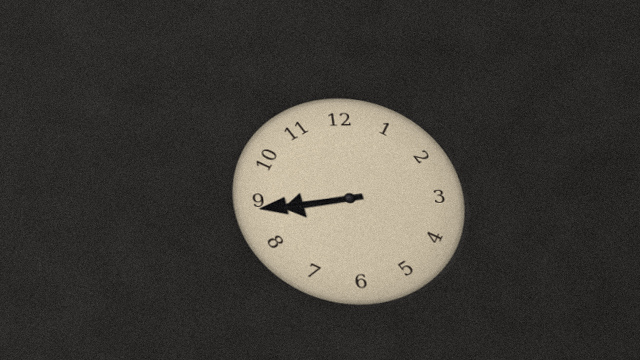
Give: 8h44
